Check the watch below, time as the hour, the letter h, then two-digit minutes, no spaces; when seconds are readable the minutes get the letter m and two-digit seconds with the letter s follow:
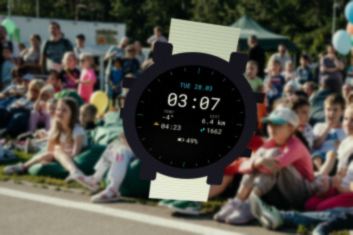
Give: 3h07
